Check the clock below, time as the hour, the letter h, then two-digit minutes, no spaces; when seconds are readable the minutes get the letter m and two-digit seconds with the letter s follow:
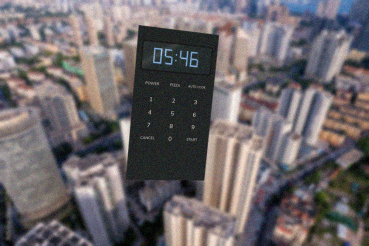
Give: 5h46
